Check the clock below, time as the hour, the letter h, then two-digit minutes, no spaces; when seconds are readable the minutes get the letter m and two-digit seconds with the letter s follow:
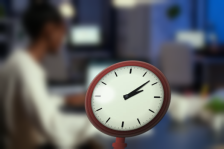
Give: 2h08
